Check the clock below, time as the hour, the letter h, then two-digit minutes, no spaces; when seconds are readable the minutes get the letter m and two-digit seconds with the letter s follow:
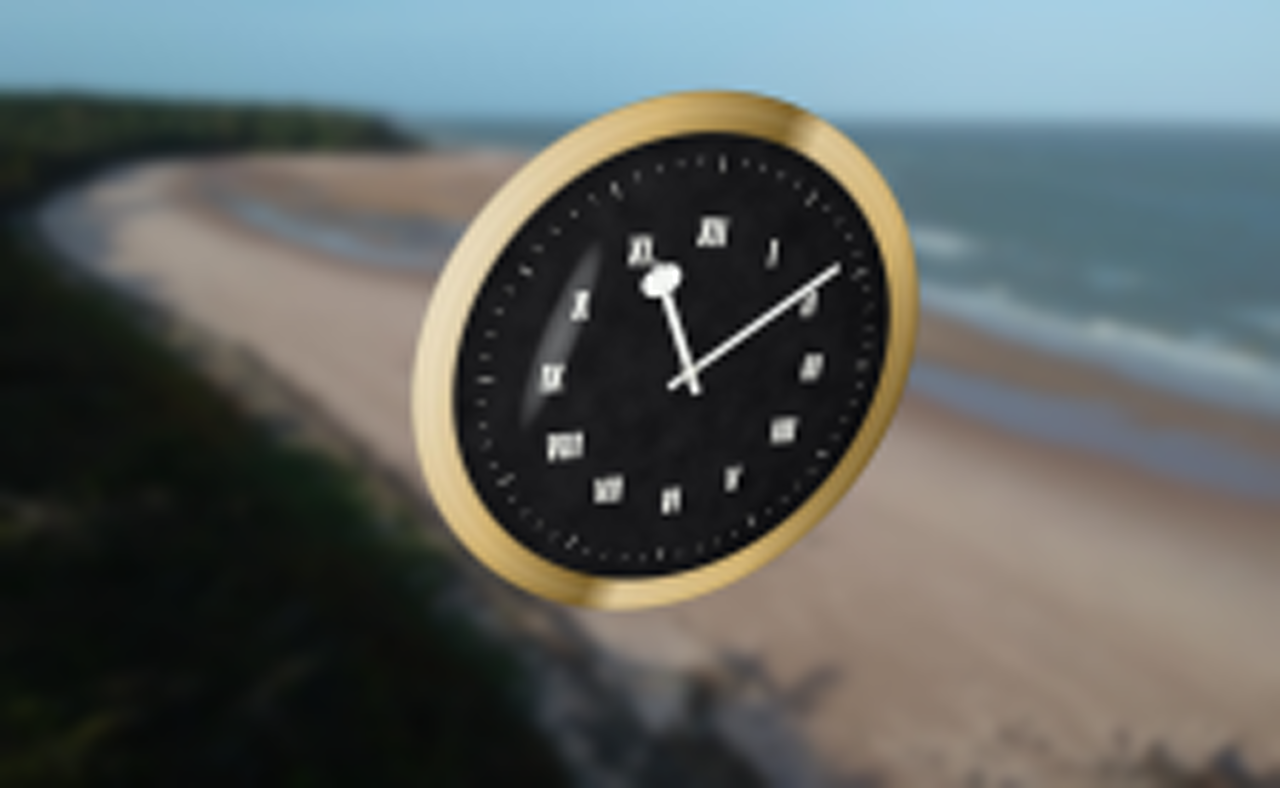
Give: 11h09
